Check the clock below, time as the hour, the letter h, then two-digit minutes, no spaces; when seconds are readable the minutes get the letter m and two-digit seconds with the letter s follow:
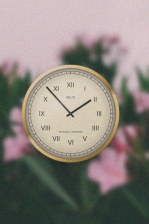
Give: 1h53
